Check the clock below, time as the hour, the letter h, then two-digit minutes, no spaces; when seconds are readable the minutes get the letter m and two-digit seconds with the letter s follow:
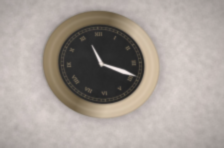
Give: 11h19
